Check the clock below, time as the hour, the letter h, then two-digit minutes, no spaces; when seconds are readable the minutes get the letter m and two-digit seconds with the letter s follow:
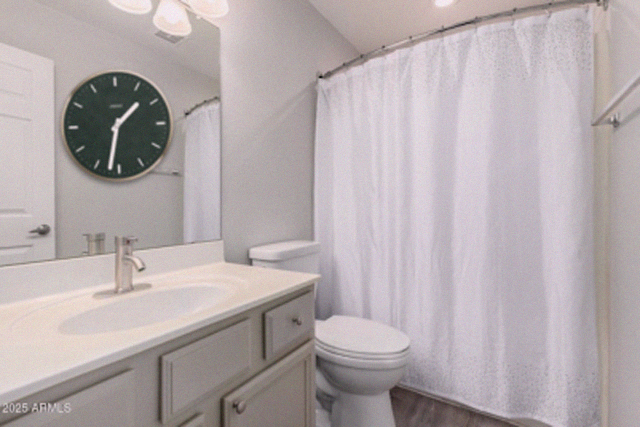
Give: 1h32
